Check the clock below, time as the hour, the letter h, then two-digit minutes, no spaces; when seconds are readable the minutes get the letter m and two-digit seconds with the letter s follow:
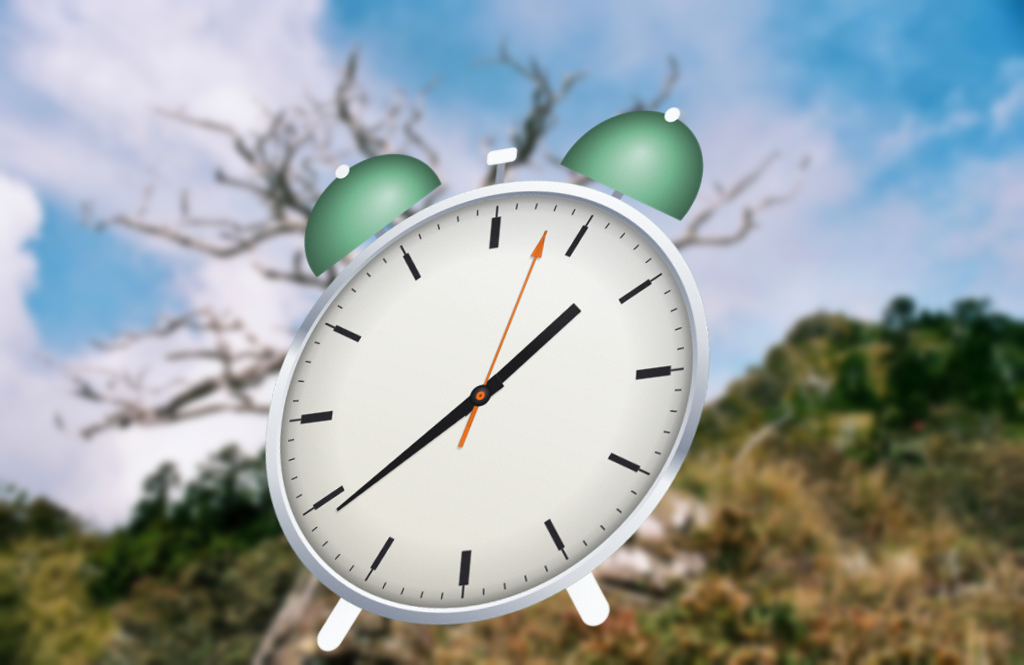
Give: 1h39m03s
